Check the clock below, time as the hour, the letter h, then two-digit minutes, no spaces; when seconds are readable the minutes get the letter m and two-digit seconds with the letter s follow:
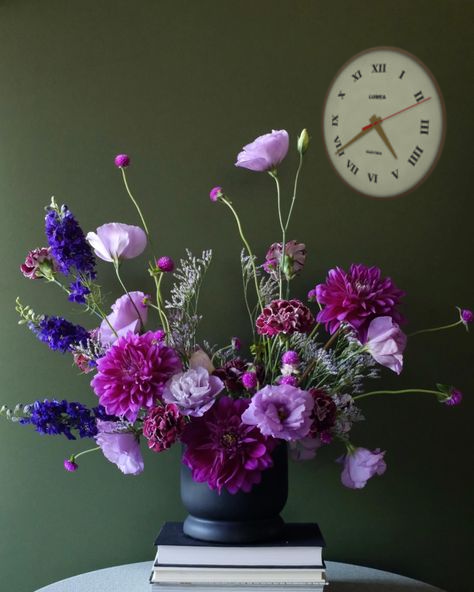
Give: 4h39m11s
